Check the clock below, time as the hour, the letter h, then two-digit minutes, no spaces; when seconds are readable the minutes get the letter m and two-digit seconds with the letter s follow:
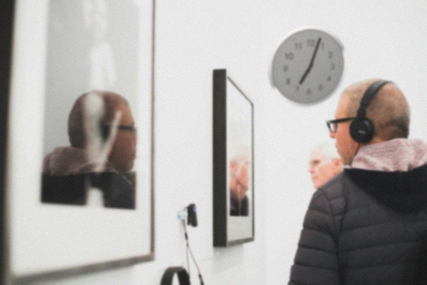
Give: 7h03
